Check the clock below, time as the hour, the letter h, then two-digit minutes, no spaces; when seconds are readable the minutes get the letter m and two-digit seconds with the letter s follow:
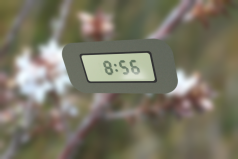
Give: 8h56
